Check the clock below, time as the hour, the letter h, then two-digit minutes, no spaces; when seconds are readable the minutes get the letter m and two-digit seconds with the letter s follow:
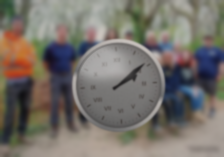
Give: 2h09
